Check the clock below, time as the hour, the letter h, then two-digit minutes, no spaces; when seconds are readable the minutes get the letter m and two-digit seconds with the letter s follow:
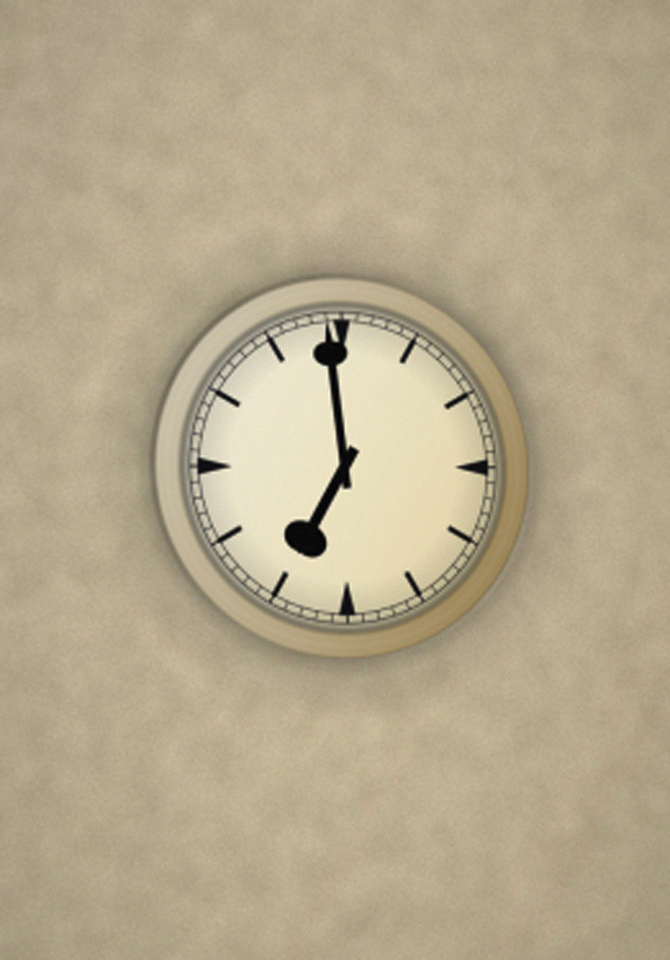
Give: 6h59
